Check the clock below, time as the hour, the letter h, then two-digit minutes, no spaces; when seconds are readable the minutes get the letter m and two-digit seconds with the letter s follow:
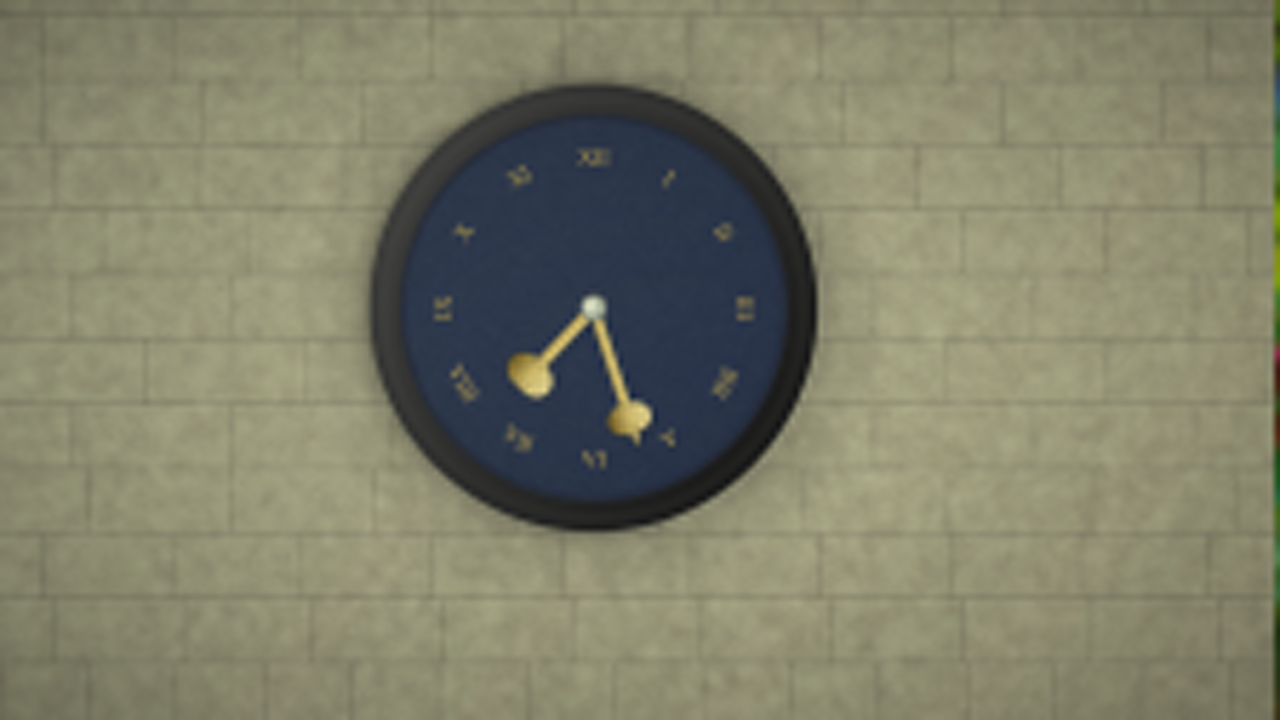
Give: 7h27
